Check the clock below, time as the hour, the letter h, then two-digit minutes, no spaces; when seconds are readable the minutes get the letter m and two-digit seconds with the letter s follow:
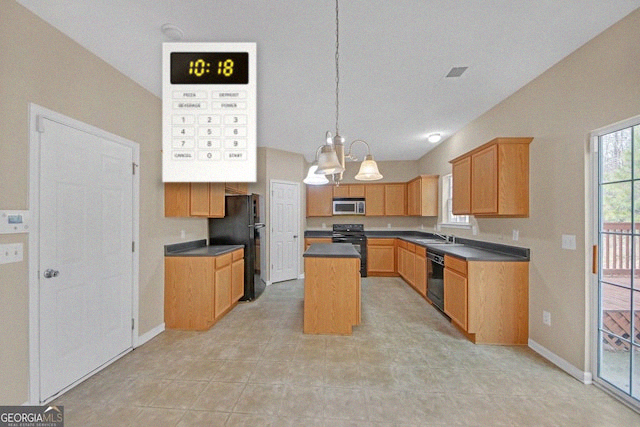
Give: 10h18
